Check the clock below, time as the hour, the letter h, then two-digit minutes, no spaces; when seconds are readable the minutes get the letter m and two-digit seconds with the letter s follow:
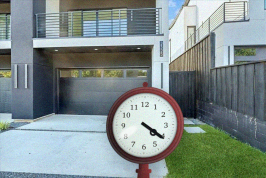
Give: 4h21
